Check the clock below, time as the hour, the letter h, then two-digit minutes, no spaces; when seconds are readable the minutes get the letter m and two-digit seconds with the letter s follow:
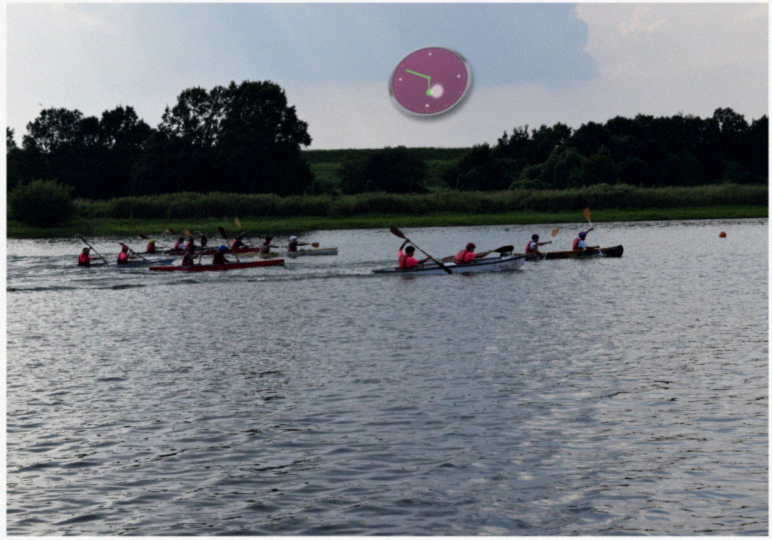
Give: 5h49
